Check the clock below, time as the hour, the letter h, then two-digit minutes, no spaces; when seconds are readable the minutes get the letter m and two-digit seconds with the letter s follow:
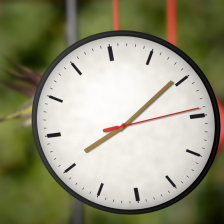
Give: 8h09m14s
